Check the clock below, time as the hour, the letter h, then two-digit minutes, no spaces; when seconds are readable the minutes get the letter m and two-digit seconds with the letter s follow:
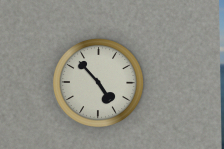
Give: 4h53
